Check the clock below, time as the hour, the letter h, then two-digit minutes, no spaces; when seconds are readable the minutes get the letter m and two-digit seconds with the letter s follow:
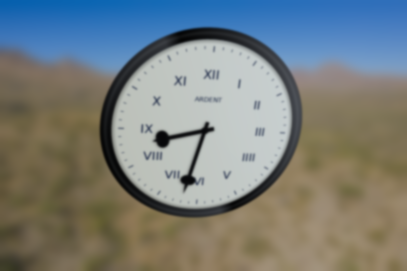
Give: 8h32
